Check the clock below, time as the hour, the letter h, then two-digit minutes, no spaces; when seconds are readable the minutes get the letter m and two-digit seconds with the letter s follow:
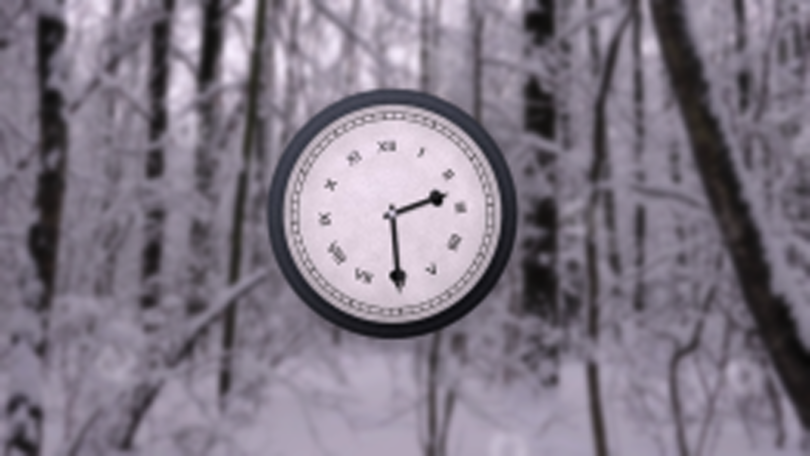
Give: 2h30
